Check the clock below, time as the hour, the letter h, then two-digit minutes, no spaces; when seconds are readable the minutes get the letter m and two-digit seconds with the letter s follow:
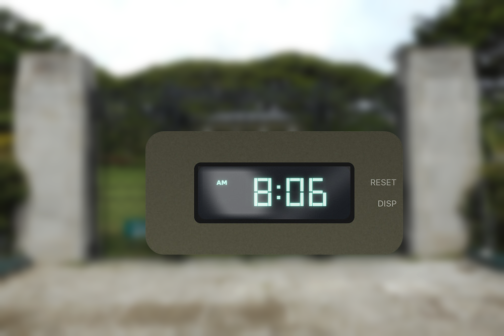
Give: 8h06
